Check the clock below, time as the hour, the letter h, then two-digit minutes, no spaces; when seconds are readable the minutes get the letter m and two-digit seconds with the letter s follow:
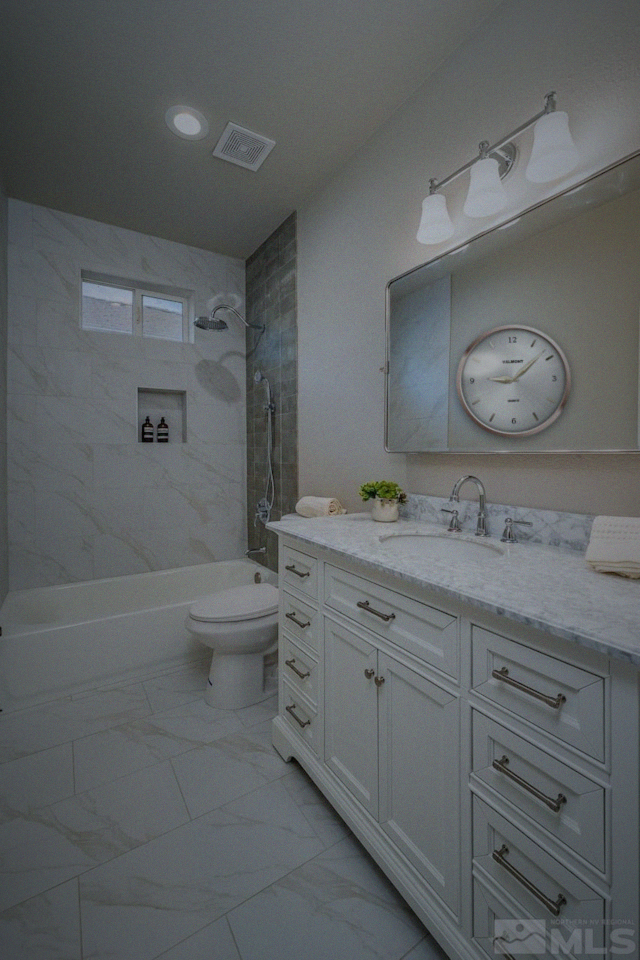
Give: 9h08
